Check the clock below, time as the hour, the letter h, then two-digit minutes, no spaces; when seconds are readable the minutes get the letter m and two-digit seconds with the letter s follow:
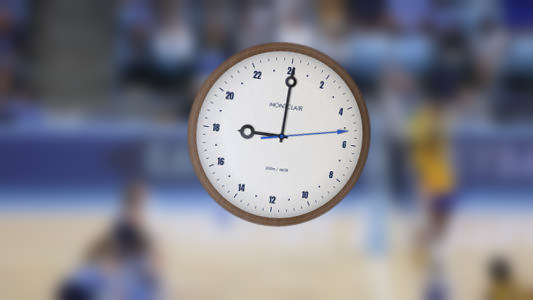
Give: 18h00m13s
